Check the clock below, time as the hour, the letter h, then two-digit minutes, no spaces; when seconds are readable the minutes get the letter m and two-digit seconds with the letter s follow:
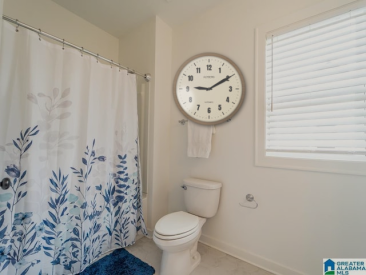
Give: 9h10
